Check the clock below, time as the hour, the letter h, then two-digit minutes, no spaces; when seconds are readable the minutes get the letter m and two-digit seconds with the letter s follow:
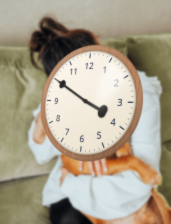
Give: 3h50
